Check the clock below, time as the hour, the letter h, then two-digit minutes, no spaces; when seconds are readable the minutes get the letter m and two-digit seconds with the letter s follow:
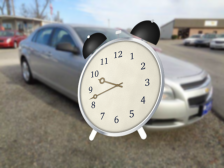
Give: 9h42
